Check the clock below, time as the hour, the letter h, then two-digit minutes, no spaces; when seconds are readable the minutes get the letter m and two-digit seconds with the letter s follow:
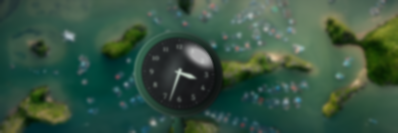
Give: 3h33
